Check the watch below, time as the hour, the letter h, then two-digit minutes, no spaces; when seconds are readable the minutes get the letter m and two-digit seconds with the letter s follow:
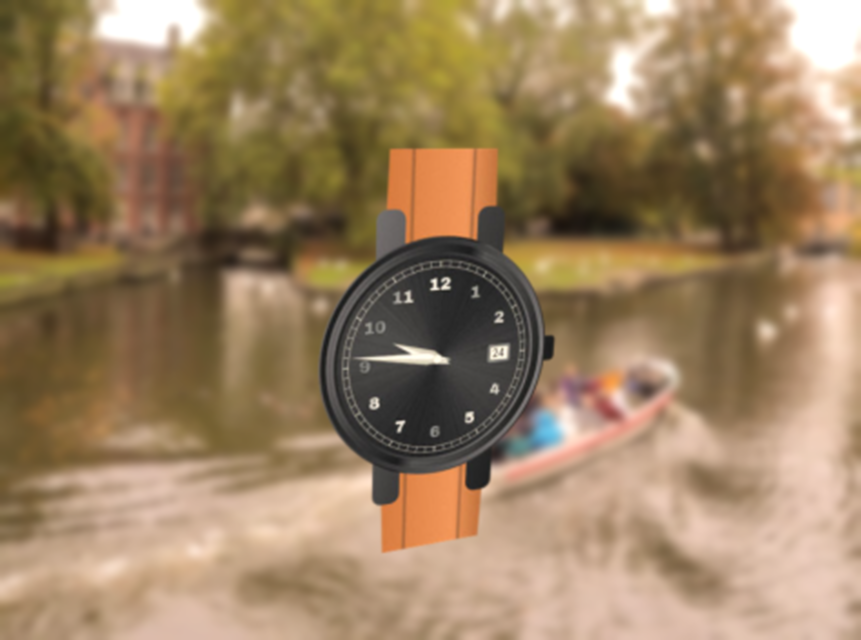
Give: 9h46
